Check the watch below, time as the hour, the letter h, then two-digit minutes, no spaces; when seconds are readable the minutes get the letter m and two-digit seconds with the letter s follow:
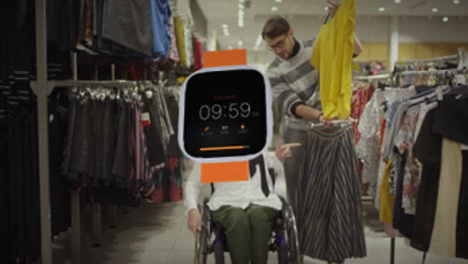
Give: 9h59
